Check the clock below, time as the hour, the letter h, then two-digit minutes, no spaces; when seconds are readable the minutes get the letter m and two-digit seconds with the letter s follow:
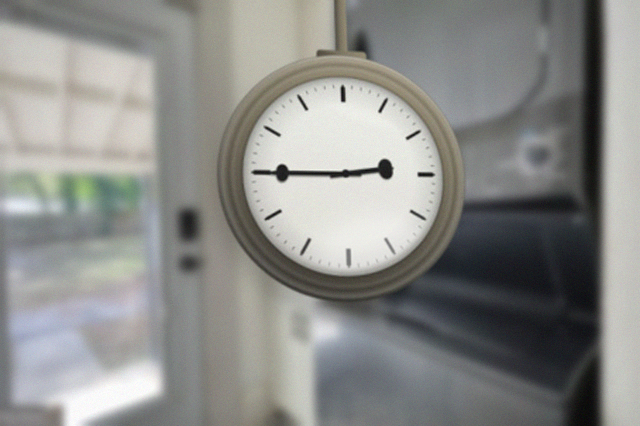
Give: 2h45
